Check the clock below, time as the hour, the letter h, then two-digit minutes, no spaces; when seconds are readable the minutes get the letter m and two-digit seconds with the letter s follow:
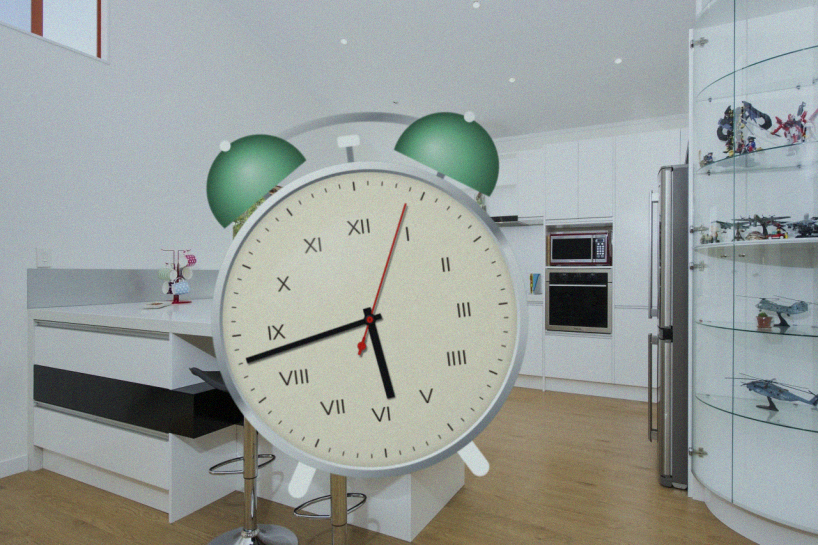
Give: 5h43m04s
